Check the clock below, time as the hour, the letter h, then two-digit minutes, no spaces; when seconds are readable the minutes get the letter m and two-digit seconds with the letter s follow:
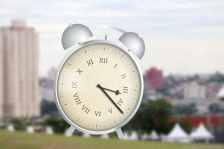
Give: 3h22
